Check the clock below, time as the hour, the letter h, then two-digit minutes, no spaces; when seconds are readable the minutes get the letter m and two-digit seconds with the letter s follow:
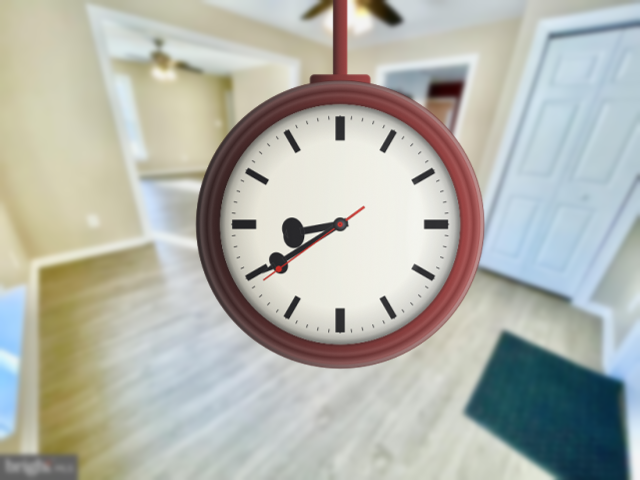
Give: 8h39m39s
